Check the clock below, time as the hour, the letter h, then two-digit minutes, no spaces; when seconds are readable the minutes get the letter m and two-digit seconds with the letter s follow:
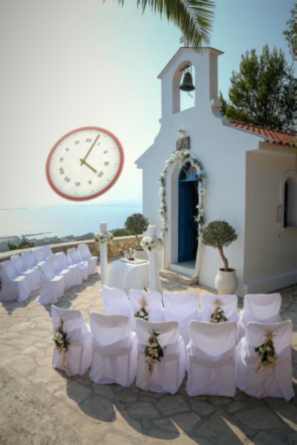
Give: 4h03
